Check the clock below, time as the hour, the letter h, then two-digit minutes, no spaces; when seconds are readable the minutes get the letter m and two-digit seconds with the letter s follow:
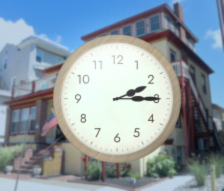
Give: 2h15
